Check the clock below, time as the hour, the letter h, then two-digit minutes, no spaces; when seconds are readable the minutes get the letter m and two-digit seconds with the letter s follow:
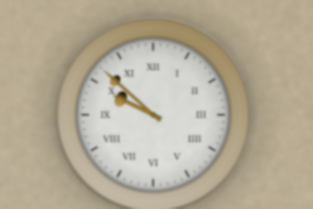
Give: 9h52
